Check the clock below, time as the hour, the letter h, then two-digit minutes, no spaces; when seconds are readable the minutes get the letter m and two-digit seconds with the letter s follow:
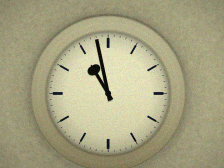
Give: 10h58
